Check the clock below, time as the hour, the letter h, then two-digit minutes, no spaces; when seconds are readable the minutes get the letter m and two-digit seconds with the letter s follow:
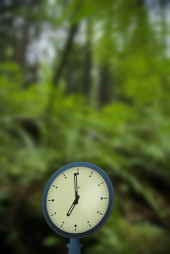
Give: 6h59
